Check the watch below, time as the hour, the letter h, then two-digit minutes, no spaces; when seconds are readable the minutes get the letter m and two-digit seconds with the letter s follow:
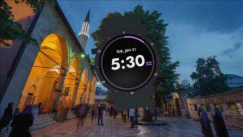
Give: 5h30
